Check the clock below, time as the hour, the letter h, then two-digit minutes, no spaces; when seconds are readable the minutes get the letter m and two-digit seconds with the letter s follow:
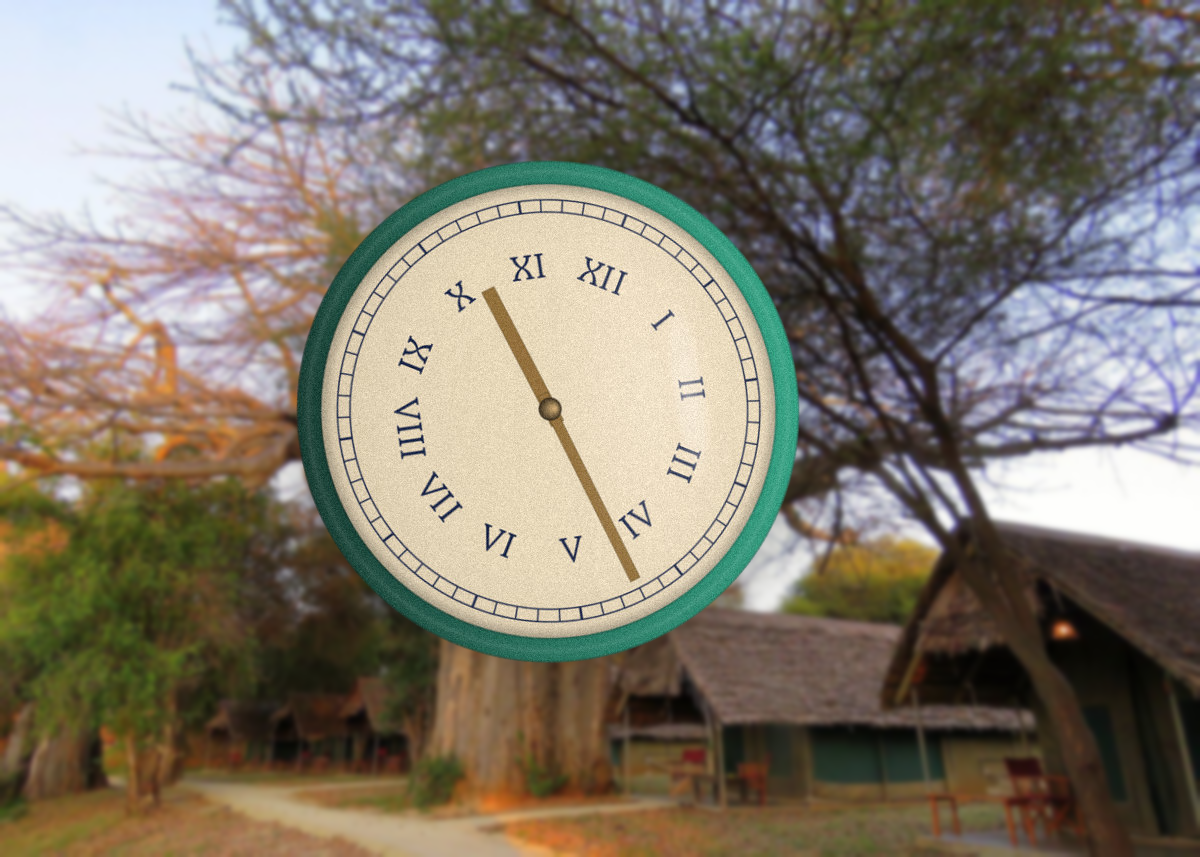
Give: 10h22
